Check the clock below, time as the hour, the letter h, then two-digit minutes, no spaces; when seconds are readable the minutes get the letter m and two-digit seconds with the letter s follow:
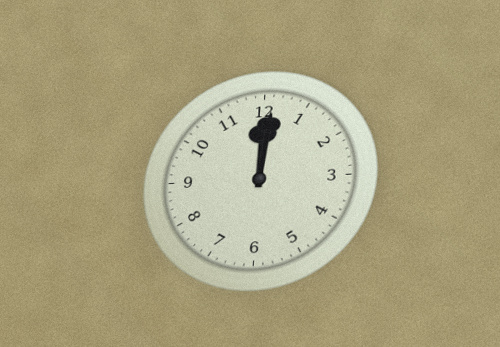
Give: 12h01
